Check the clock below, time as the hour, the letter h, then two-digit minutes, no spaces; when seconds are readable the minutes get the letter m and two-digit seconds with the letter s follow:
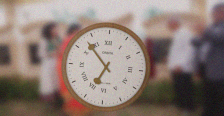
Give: 6h53
